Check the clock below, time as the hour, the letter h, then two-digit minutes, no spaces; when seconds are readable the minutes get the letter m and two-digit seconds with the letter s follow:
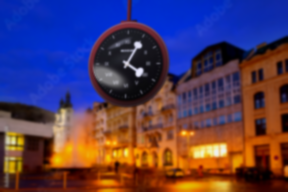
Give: 4h05
